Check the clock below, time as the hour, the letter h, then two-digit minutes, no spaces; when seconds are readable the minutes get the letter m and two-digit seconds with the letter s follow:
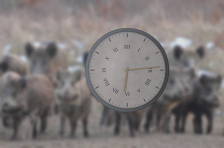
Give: 6h14
